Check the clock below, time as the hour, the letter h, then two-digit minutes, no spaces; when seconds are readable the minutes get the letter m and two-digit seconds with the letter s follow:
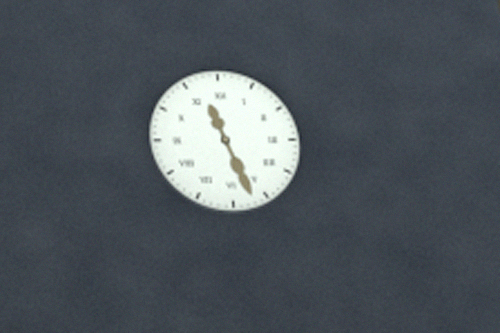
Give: 11h27
